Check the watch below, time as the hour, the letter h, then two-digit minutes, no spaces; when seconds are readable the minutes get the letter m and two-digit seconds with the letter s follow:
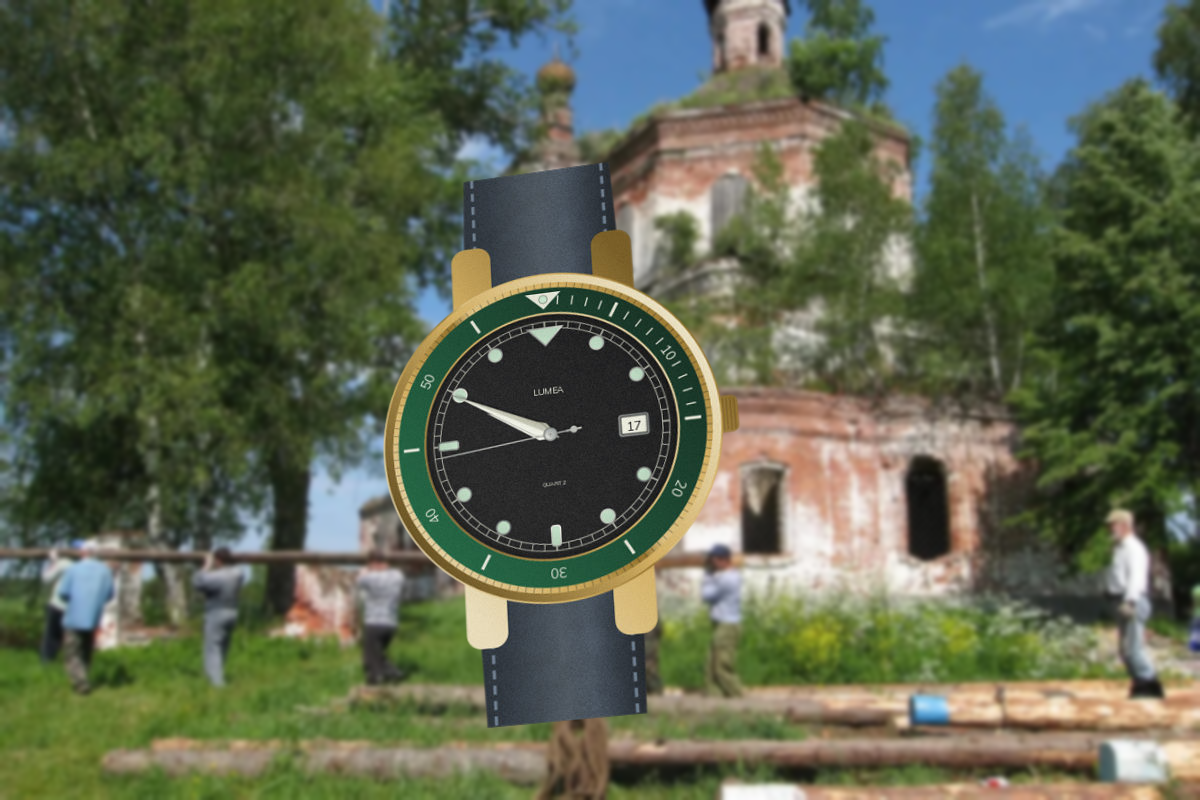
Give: 9h49m44s
